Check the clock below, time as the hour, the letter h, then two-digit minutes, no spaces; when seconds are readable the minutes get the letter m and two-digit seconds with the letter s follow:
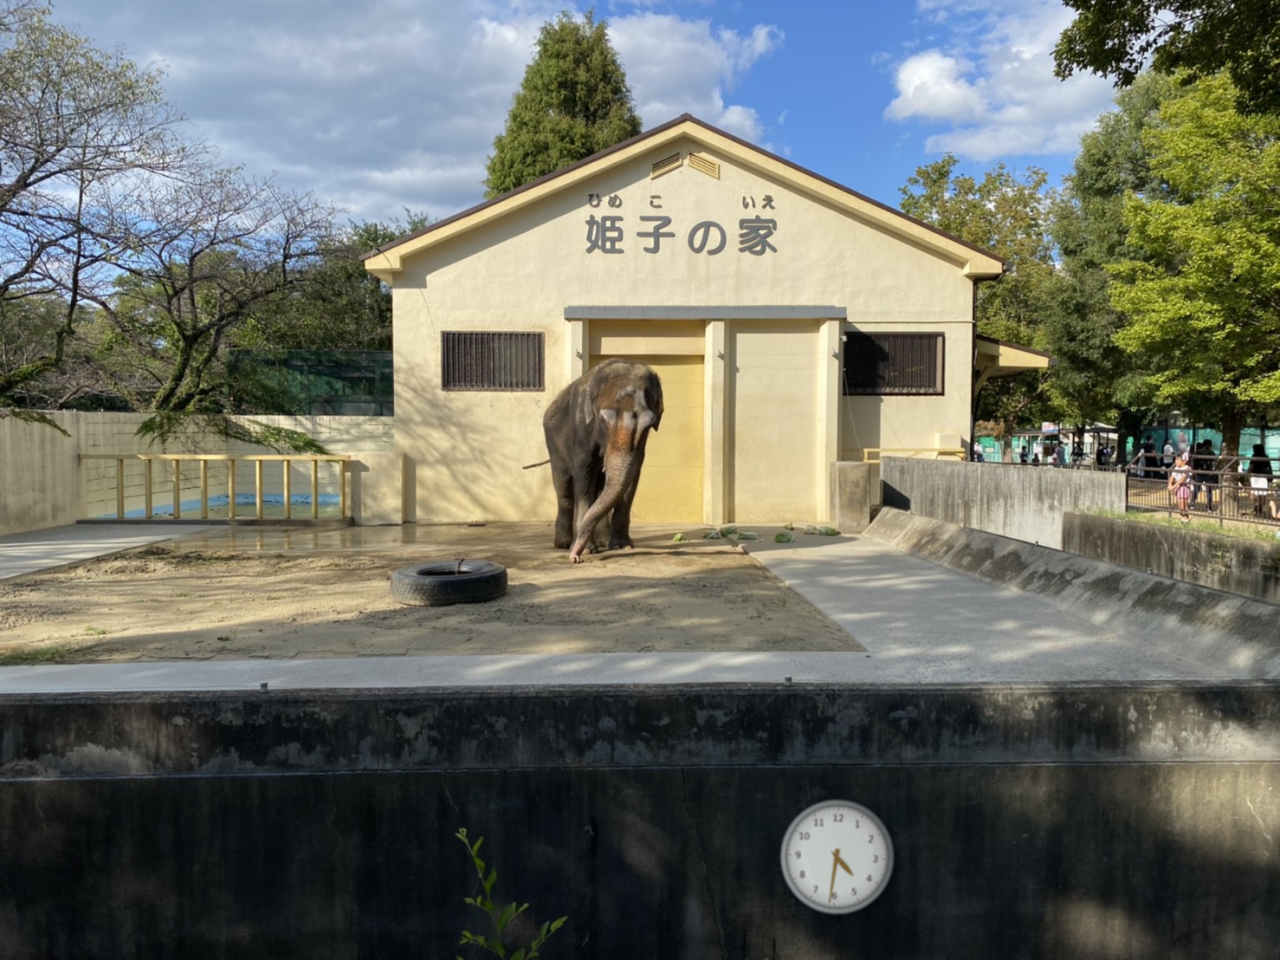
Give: 4h31
